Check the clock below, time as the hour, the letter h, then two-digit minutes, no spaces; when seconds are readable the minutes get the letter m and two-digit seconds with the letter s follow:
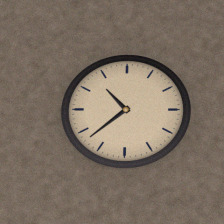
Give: 10h38
